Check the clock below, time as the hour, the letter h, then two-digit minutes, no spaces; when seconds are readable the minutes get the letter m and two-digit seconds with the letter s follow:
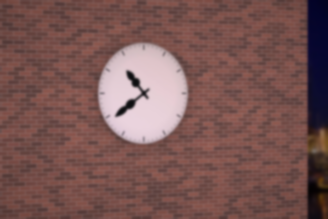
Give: 10h39
